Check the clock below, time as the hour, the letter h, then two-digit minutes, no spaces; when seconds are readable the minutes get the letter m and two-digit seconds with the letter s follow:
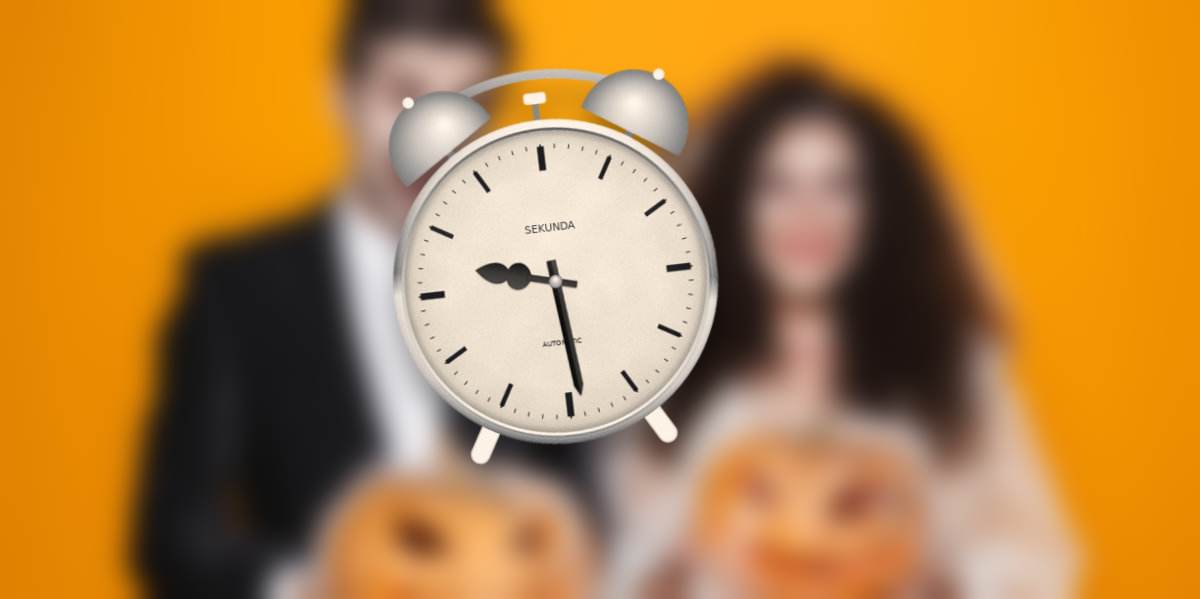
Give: 9h29
